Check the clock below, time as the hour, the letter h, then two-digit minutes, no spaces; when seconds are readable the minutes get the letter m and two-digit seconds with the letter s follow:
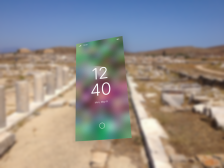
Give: 12h40
